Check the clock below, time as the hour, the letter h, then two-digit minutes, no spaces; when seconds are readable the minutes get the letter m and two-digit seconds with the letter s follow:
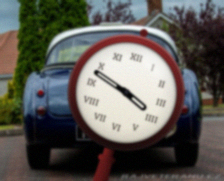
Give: 3h48
